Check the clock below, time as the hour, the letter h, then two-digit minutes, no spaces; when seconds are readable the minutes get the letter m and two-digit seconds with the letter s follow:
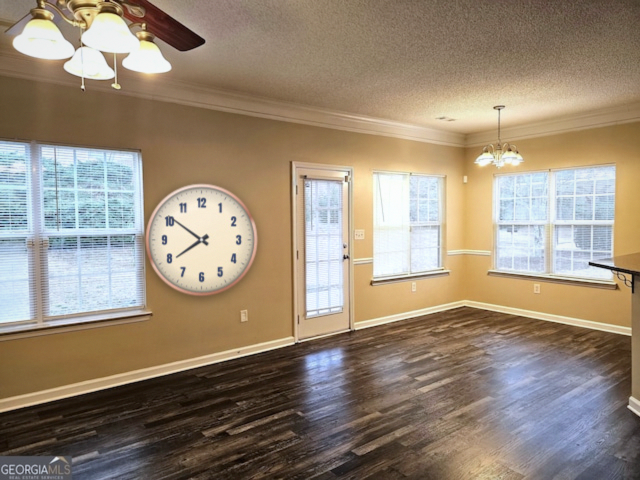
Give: 7h51
